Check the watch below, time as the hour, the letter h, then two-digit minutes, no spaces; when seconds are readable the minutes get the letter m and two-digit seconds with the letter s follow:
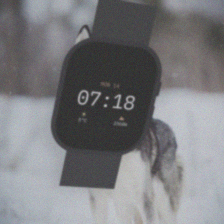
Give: 7h18
